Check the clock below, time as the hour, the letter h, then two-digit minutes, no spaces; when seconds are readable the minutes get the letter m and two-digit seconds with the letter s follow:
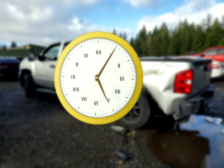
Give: 5h05
